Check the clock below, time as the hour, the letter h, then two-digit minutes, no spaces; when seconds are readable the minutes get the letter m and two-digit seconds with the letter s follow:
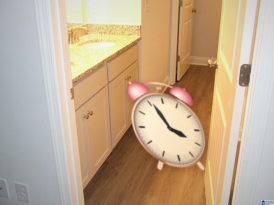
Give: 3h56
